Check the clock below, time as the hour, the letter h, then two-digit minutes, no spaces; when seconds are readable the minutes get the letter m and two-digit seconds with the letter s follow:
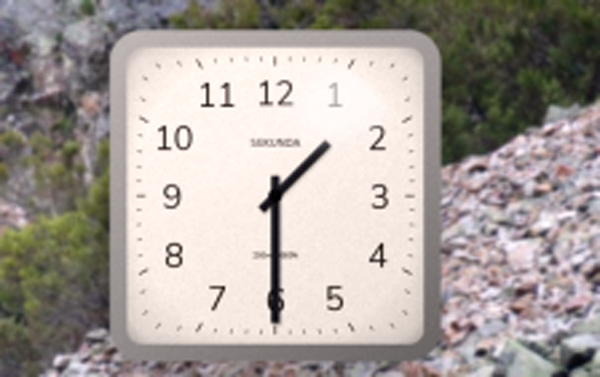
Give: 1h30
